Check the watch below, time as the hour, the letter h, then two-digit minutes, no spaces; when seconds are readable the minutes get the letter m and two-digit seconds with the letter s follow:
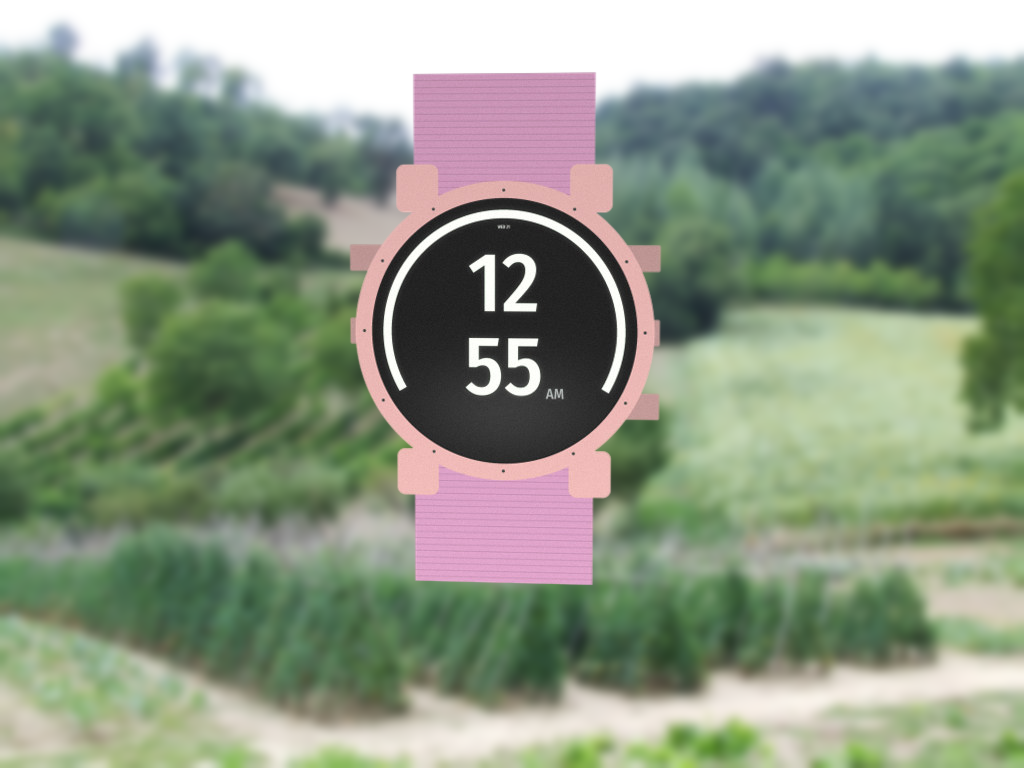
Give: 12h55
